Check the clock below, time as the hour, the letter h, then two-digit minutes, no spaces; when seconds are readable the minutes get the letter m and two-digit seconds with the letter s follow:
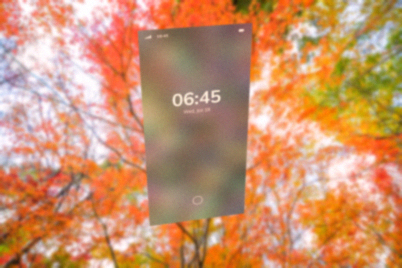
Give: 6h45
